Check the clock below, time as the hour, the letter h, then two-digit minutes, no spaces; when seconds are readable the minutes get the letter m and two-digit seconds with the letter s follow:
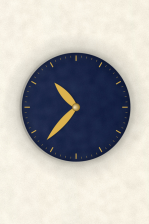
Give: 10h37
